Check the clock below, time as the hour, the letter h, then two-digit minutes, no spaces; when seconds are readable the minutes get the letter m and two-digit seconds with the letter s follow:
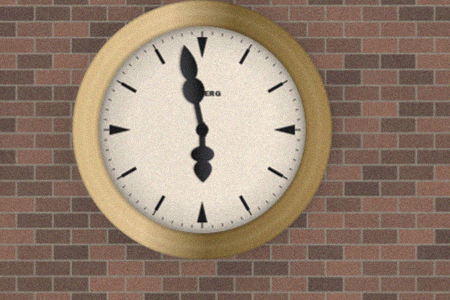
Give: 5h58
